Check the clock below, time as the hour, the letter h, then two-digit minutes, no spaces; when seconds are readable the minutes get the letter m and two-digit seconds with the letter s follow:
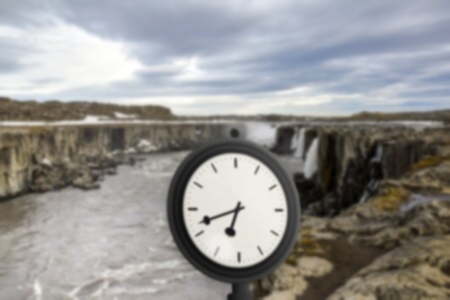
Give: 6h42
